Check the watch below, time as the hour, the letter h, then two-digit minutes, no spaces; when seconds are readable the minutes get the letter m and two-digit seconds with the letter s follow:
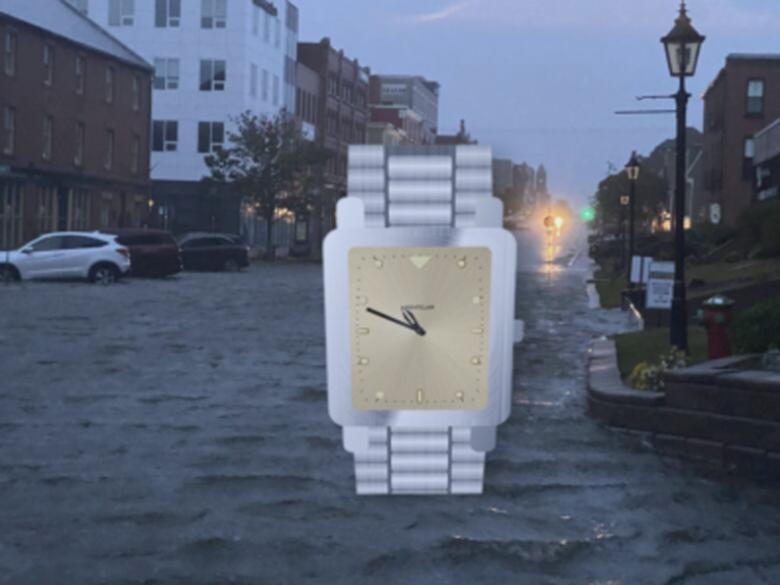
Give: 10h49
